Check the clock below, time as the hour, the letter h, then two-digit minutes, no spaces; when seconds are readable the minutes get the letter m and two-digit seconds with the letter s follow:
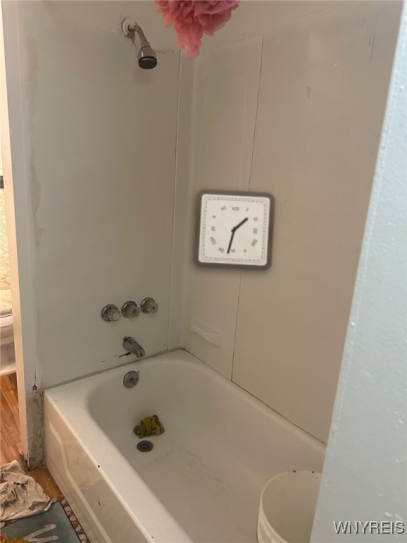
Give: 1h32
